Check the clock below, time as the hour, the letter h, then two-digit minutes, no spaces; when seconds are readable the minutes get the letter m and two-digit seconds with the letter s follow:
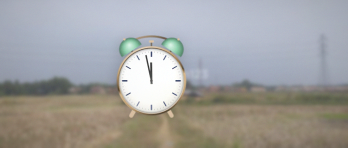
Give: 11h58
